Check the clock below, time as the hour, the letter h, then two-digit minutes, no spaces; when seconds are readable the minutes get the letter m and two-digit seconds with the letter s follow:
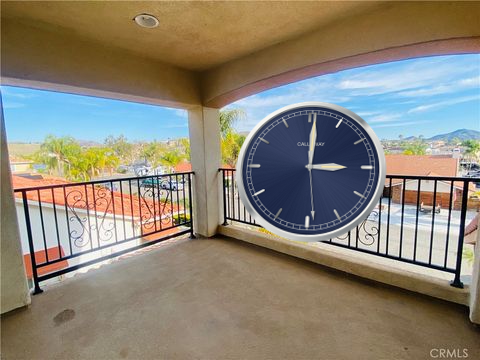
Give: 3h00m29s
